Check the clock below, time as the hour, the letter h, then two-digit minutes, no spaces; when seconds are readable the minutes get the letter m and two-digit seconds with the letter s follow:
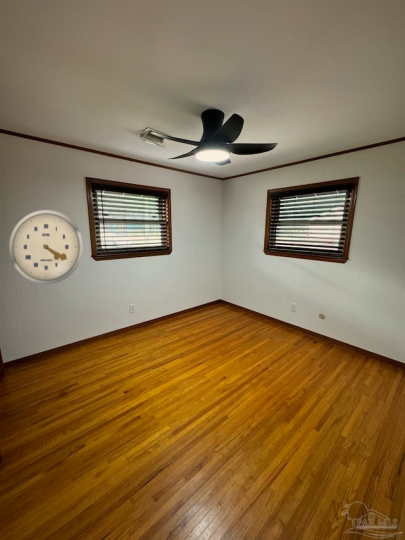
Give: 4h20
